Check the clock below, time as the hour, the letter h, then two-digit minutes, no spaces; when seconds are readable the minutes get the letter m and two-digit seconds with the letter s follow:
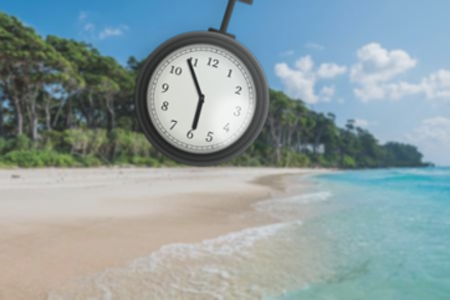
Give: 5h54
